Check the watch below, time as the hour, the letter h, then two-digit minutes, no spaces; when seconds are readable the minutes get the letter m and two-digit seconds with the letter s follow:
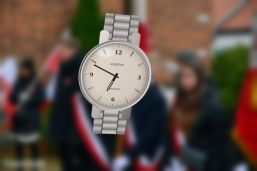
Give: 6h49
